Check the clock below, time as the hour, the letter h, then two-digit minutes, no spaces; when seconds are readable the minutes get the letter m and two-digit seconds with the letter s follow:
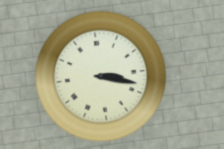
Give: 3h18
